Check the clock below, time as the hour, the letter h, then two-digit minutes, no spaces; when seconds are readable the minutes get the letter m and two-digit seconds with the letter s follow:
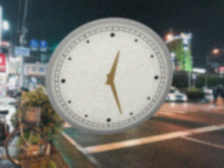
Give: 12h27
